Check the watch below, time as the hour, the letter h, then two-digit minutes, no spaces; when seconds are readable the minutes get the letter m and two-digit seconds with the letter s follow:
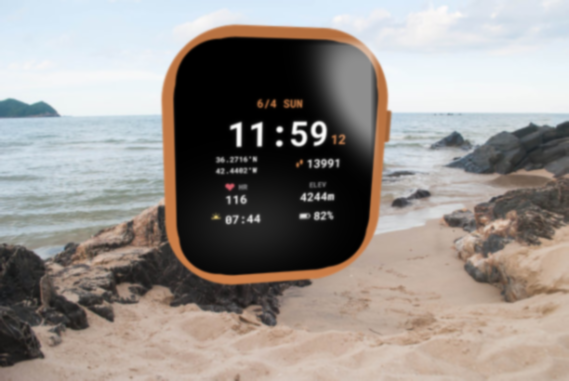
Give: 11h59m12s
